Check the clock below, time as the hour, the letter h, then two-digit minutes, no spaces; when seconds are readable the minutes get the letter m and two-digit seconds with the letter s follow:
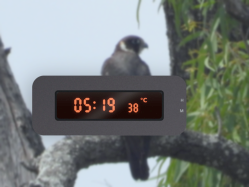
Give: 5h19
